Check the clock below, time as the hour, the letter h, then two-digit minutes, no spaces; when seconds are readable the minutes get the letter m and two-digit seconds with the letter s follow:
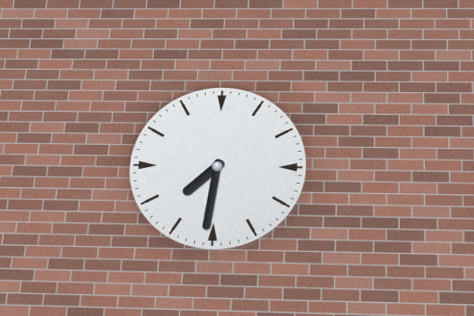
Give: 7h31
